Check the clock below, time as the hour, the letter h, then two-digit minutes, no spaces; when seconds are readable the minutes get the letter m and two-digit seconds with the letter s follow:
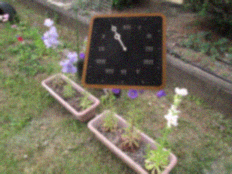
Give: 10h55
